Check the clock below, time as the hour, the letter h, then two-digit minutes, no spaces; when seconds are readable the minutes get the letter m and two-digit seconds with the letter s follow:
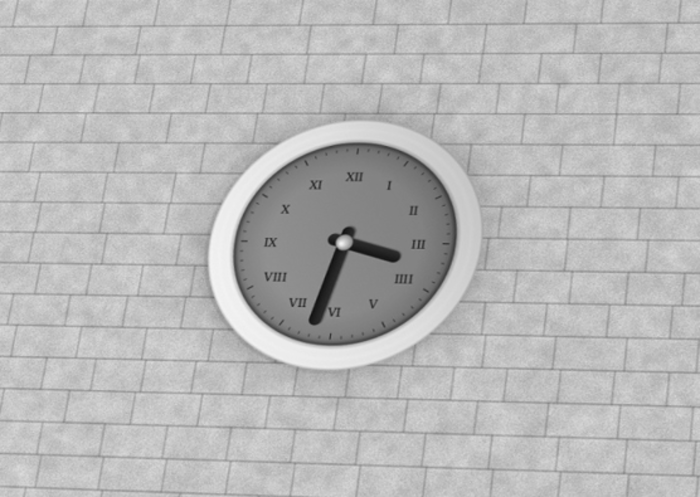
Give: 3h32
